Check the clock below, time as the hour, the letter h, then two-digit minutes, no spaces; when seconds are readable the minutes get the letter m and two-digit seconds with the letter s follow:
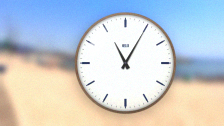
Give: 11h05
